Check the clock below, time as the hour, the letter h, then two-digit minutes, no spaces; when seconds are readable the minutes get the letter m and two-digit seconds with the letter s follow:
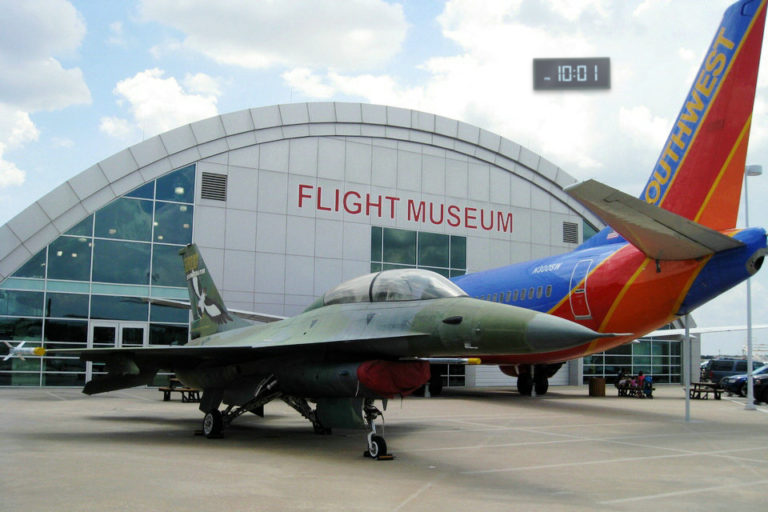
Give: 10h01
